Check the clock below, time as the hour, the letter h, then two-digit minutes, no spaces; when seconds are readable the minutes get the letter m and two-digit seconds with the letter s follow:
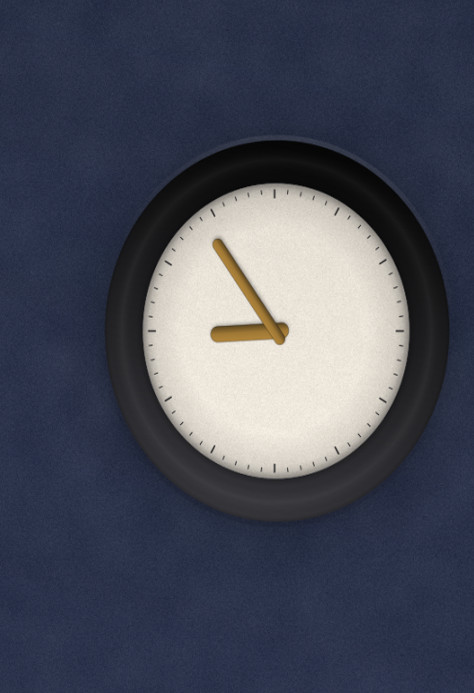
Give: 8h54
